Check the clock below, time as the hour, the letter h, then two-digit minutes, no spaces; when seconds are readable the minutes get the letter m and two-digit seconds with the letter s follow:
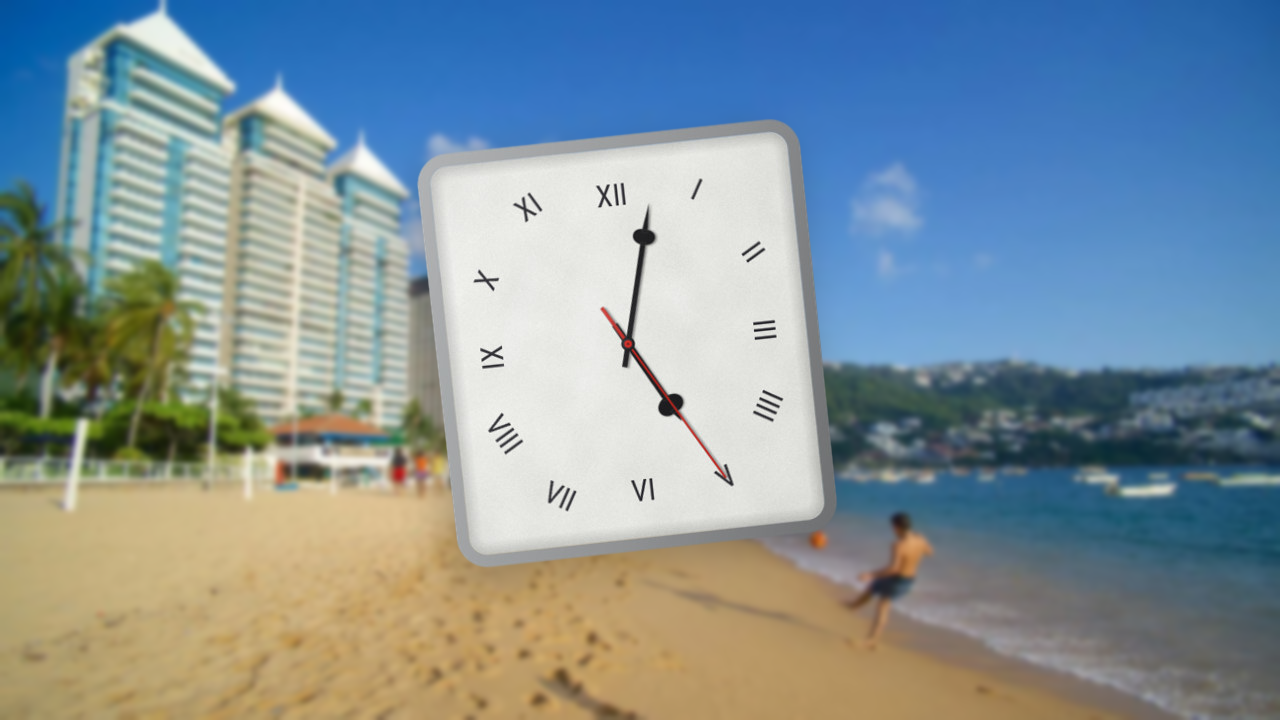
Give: 5h02m25s
